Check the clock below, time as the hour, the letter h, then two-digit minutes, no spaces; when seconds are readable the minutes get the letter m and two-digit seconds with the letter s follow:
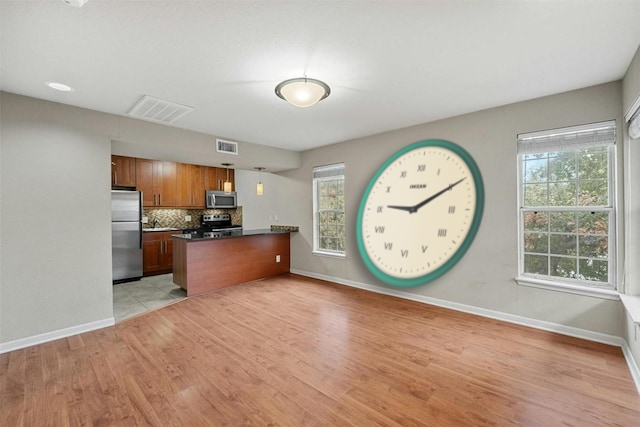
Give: 9h10
